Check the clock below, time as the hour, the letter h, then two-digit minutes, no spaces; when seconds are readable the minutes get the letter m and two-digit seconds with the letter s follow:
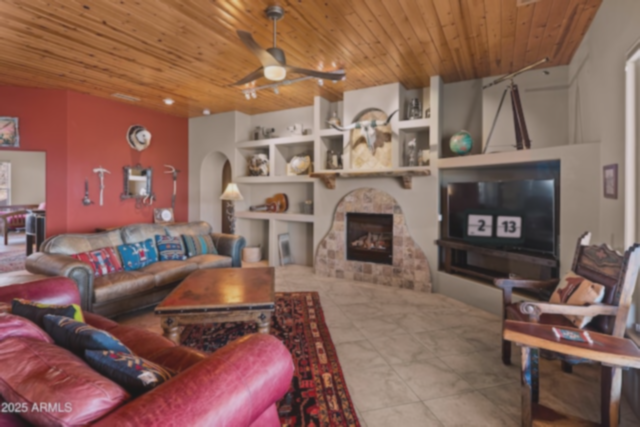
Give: 2h13
